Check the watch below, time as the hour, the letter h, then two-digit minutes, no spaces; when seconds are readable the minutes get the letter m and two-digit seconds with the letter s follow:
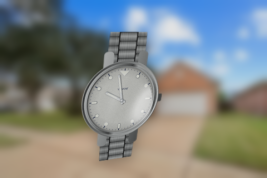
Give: 9h58
